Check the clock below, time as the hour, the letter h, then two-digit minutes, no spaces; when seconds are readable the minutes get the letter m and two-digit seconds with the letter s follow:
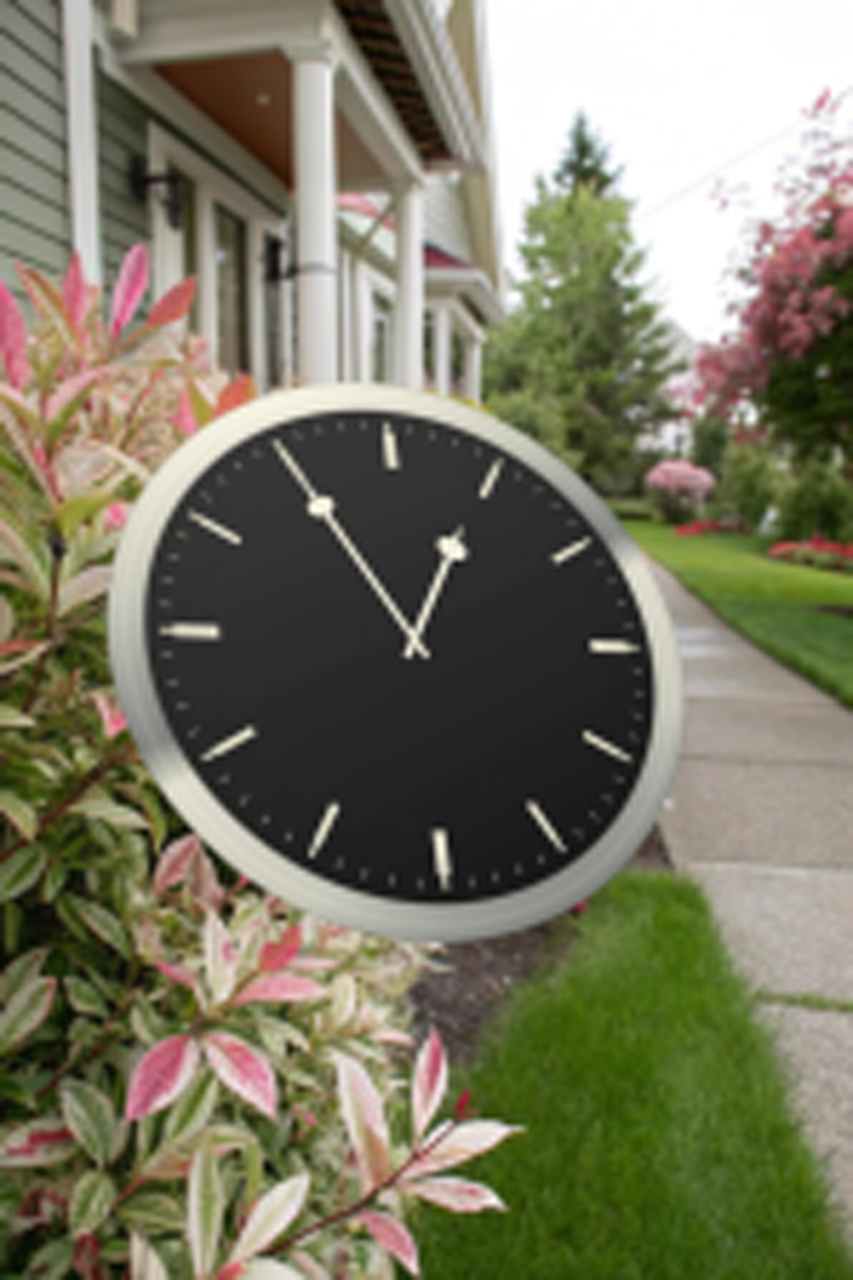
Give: 12h55
